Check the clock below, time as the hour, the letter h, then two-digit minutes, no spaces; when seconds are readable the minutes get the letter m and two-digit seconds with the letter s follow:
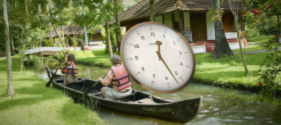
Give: 12h27
